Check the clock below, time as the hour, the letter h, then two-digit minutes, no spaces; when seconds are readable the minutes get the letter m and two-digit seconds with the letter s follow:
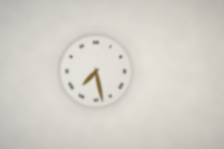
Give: 7h28
